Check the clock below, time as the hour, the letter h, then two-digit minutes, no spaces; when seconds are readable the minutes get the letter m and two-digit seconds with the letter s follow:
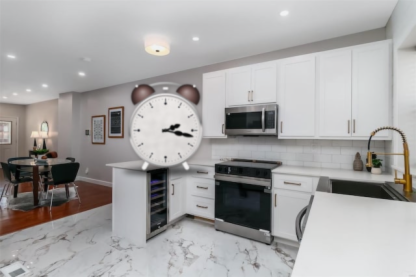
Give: 2h17
